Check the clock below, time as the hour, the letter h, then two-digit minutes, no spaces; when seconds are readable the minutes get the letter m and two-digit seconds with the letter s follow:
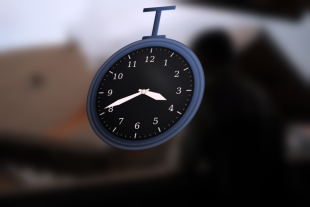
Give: 3h41
